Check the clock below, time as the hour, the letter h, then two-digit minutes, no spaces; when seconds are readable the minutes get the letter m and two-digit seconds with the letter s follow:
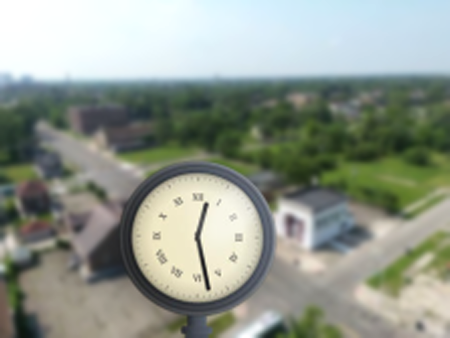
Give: 12h28
